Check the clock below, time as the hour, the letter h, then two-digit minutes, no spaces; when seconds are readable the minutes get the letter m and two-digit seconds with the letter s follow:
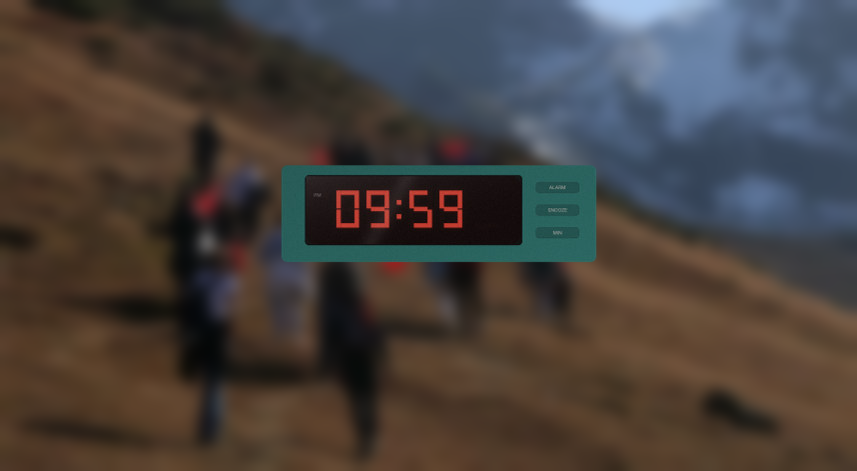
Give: 9h59
